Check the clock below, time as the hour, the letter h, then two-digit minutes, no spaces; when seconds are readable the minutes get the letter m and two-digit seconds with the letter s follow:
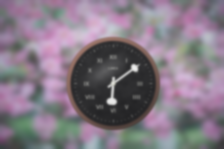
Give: 6h09
